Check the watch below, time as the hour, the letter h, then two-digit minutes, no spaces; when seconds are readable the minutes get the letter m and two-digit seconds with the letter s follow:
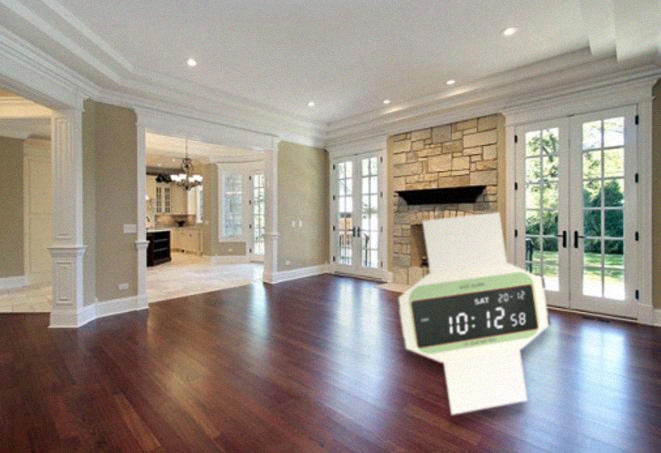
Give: 10h12m58s
